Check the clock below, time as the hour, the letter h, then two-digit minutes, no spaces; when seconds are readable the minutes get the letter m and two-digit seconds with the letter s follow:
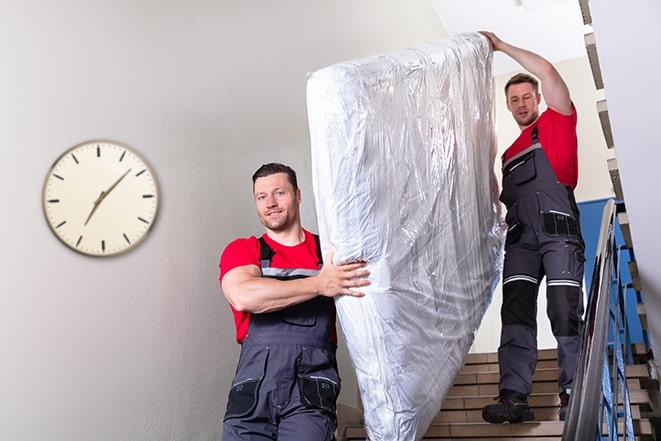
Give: 7h08
